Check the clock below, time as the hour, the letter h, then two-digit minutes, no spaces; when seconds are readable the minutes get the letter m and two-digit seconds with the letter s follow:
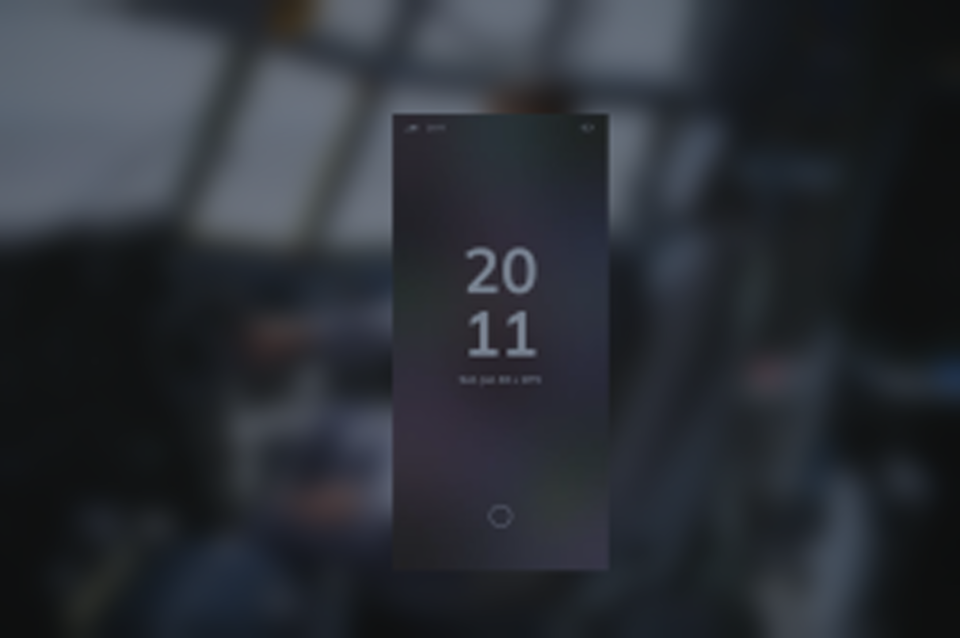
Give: 20h11
